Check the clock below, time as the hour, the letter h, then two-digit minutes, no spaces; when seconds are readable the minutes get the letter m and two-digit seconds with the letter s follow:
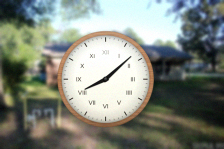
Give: 8h08
